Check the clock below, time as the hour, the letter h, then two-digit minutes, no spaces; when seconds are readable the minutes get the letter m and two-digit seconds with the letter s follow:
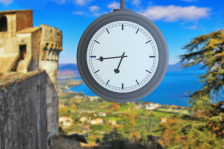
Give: 6h44
